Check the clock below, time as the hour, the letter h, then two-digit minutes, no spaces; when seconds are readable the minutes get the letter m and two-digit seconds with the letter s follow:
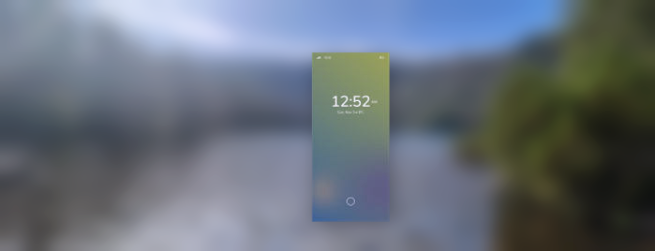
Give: 12h52
